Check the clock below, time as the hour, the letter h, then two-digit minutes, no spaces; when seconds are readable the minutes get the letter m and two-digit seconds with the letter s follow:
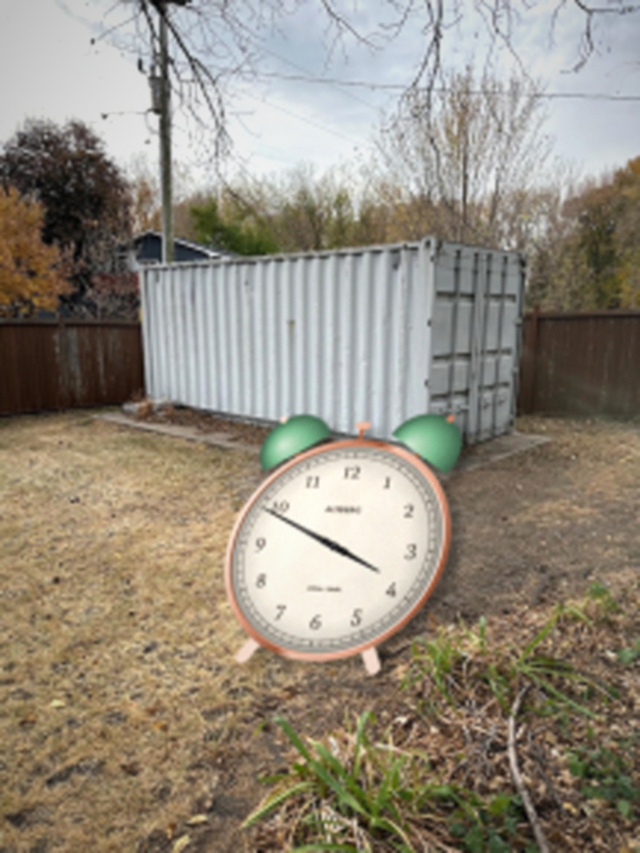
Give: 3h49
